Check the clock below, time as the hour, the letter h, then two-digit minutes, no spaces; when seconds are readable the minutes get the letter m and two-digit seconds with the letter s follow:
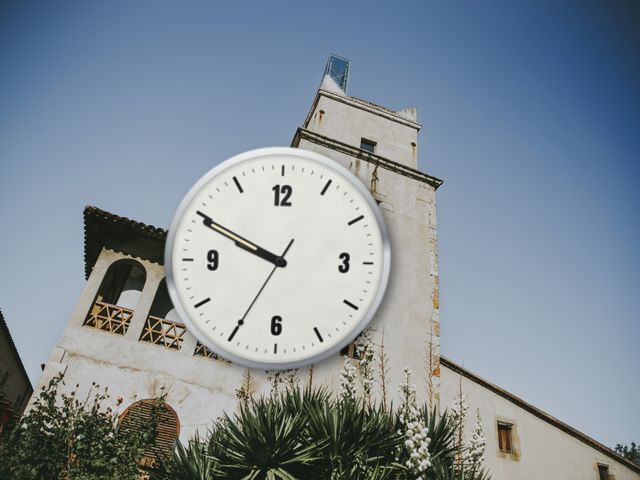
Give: 9h49m35s
